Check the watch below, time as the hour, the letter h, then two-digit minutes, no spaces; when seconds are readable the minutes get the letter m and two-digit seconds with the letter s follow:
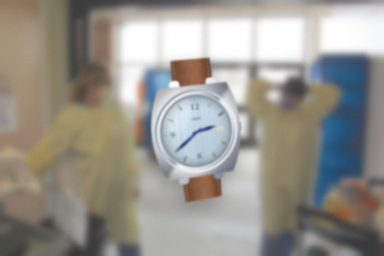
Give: 2h39
